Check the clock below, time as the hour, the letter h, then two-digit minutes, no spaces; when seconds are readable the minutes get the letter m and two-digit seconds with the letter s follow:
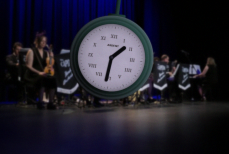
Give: 1h31
